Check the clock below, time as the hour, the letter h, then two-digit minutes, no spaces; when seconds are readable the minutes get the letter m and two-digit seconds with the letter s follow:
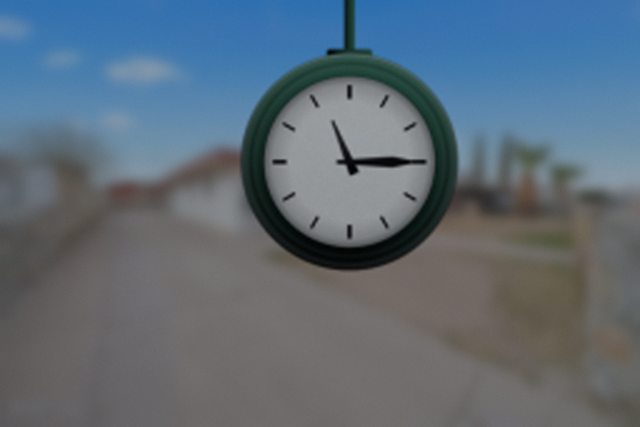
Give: 11h15
